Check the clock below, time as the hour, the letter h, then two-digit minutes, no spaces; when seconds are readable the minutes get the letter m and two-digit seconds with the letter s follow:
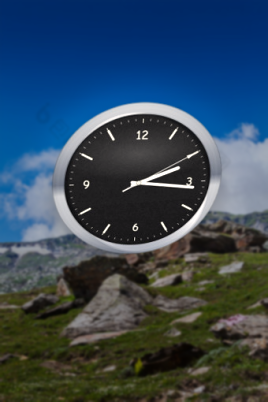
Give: 2h16m10s
